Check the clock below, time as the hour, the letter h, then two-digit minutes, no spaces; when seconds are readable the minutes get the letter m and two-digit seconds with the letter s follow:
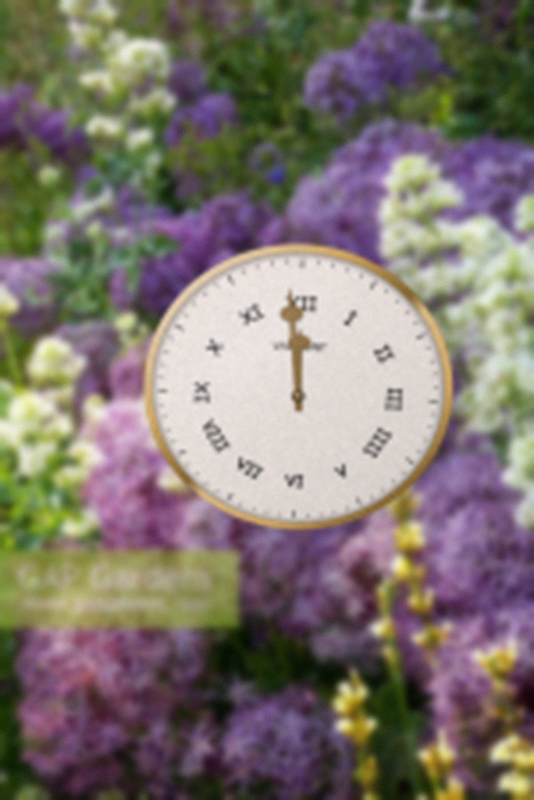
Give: 11h59
